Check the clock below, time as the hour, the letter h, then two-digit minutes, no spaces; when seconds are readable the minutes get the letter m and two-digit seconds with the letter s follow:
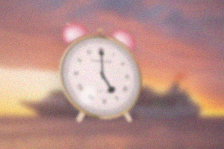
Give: 5h00
